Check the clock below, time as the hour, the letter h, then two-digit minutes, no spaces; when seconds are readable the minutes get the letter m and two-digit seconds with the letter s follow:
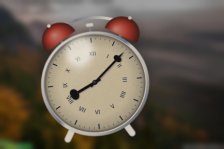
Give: 8h08
